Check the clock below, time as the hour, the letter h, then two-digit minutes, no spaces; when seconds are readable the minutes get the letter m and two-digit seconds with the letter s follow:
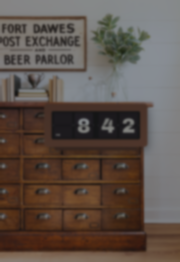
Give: 8h42
